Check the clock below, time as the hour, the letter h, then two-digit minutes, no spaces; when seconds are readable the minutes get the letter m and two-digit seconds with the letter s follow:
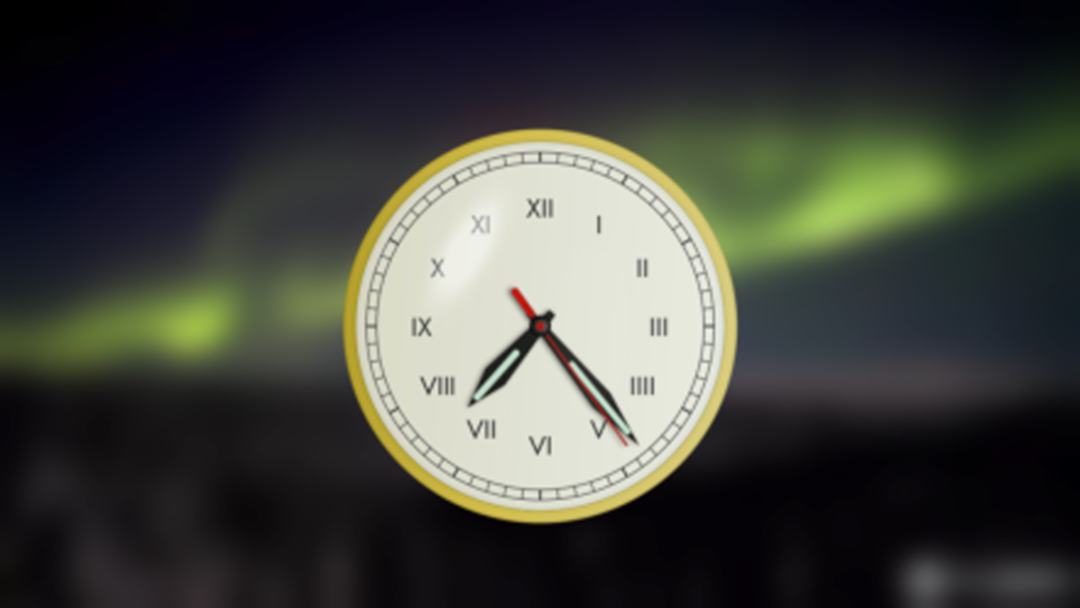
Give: 7h23m24s
